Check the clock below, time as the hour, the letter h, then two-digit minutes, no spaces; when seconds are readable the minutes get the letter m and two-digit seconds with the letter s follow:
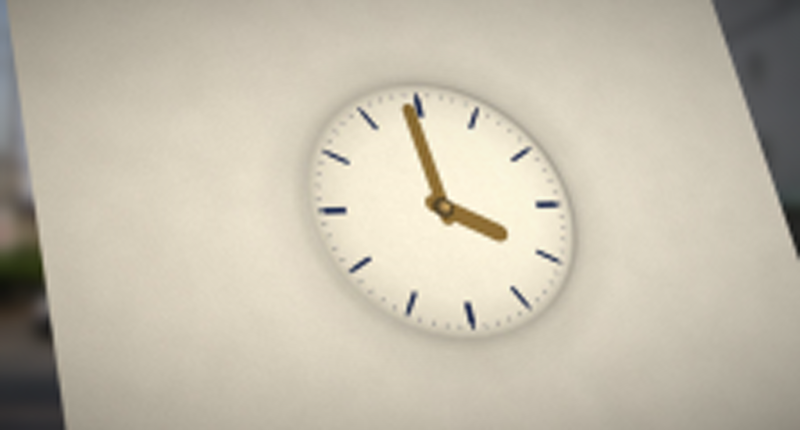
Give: 3h59
